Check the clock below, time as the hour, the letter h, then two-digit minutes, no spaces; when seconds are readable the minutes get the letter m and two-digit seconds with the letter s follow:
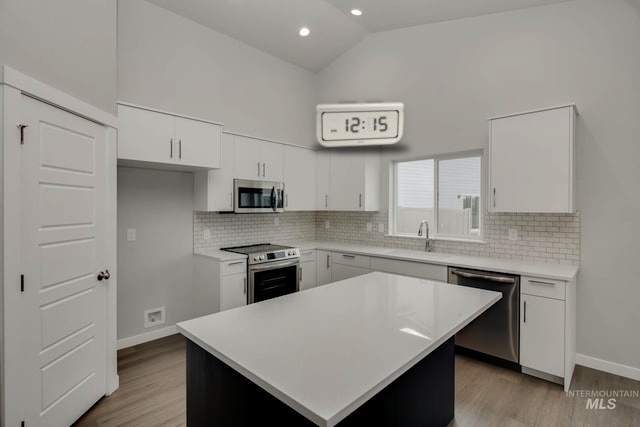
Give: 12h15
